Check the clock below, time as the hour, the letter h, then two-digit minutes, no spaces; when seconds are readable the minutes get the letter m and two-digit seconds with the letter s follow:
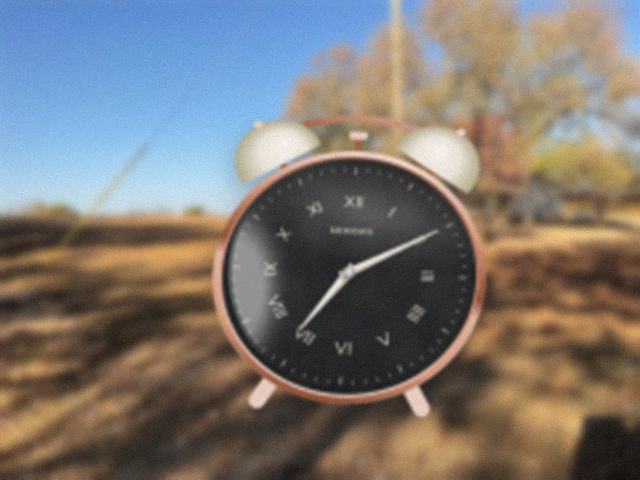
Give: 7h10
